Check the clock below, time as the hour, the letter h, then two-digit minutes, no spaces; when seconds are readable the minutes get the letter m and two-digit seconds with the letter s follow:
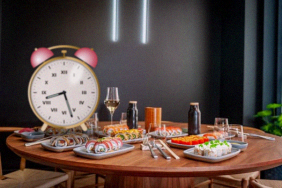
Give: 8h27
